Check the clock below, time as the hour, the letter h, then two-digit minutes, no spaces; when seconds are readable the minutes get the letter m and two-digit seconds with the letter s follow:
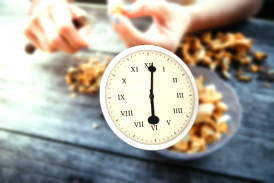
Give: 6h01
